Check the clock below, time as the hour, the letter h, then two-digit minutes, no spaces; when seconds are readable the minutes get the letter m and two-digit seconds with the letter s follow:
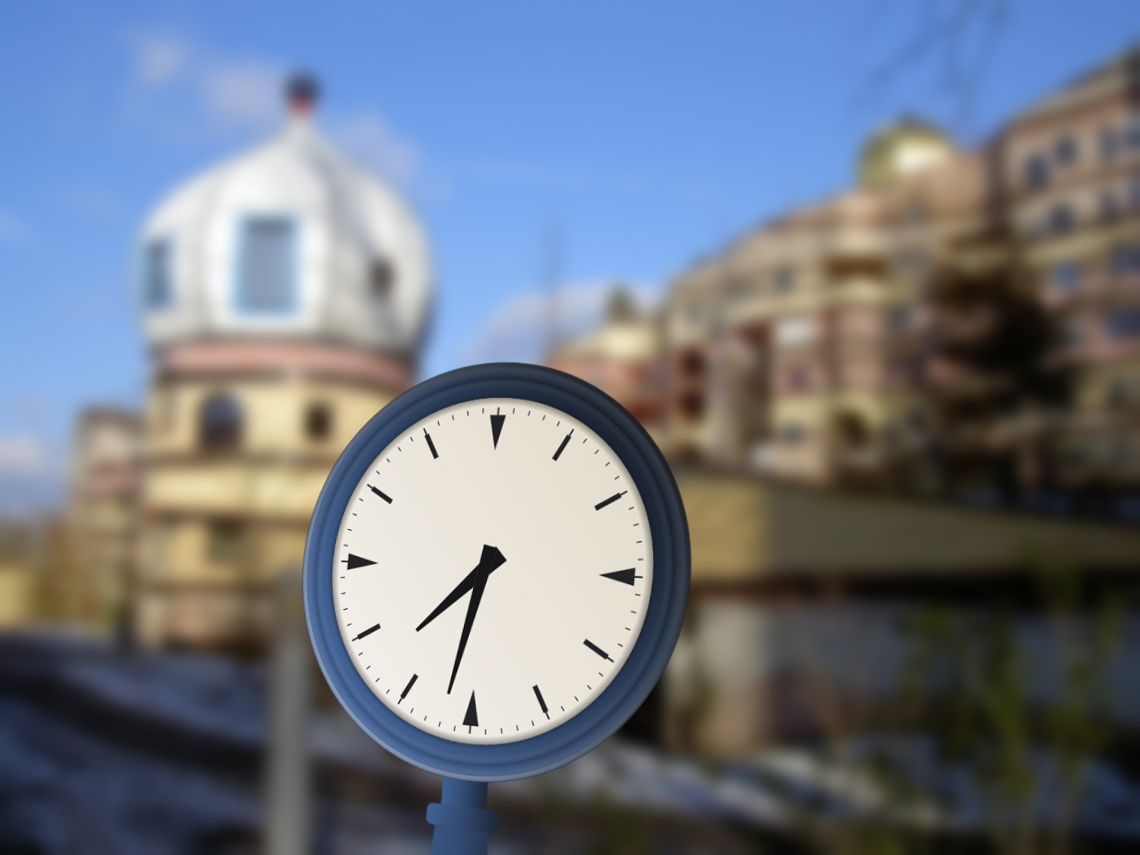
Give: 7h32
